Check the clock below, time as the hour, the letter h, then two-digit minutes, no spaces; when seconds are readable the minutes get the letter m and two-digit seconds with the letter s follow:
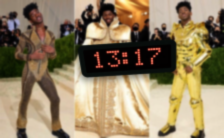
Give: 13h17
